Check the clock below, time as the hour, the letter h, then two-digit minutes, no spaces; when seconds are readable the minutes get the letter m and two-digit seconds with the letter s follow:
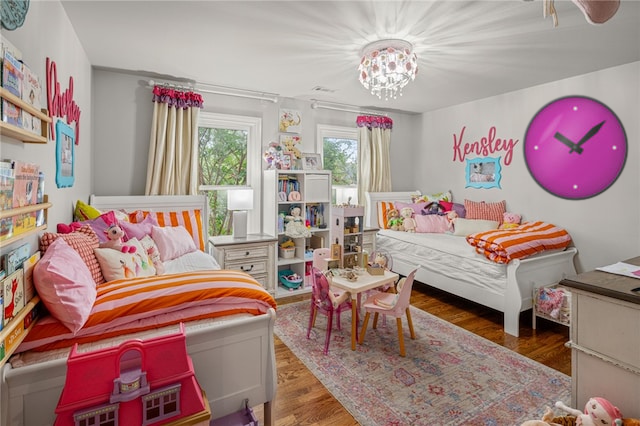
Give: 10h08
